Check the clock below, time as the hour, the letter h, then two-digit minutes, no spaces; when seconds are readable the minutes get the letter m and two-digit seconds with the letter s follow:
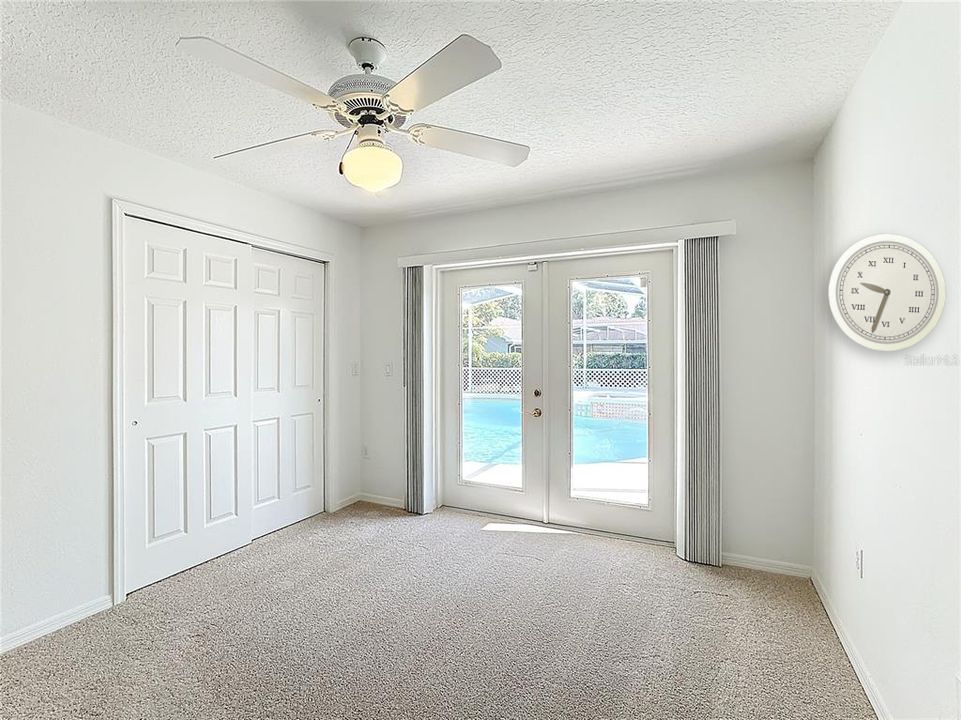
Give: 9h33
